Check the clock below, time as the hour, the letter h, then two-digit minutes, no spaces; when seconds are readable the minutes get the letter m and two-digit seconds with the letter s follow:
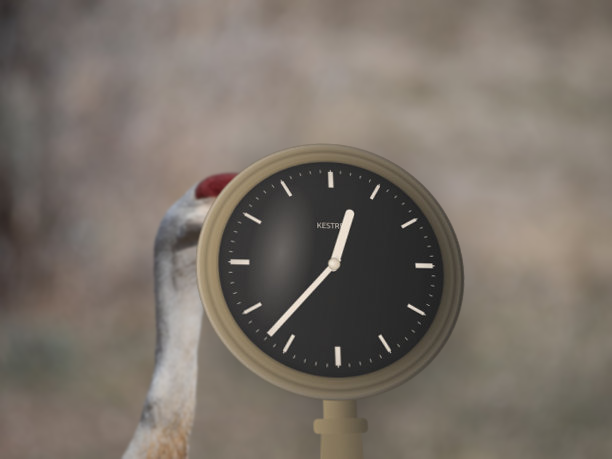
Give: 12h37
